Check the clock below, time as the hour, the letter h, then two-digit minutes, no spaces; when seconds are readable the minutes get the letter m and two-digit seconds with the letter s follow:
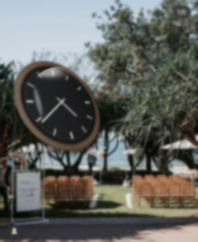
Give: 4h39
